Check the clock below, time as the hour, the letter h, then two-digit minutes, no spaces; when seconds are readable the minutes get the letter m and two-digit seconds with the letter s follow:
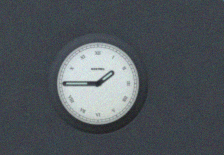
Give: 1h45
